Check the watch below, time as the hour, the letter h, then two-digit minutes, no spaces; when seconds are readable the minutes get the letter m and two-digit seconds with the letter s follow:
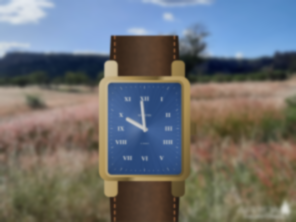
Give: 9h59
